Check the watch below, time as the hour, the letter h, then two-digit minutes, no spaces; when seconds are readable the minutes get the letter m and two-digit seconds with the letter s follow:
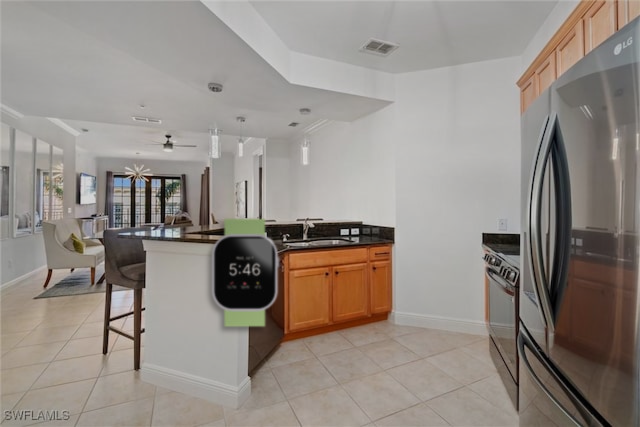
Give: 5h46
